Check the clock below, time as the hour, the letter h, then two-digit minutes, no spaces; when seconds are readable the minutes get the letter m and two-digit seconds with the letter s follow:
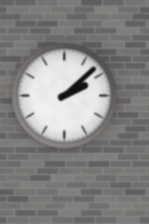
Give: 2h08
